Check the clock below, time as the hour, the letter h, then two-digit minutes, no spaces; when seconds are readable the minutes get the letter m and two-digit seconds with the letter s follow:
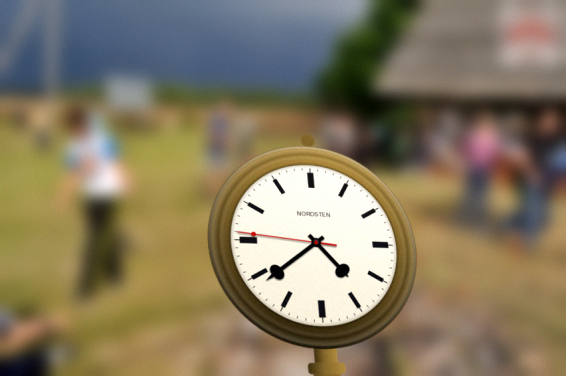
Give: 4h38m46s
